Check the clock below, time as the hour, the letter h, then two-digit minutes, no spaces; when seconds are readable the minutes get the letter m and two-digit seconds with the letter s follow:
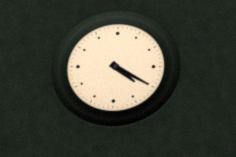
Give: 4h20
